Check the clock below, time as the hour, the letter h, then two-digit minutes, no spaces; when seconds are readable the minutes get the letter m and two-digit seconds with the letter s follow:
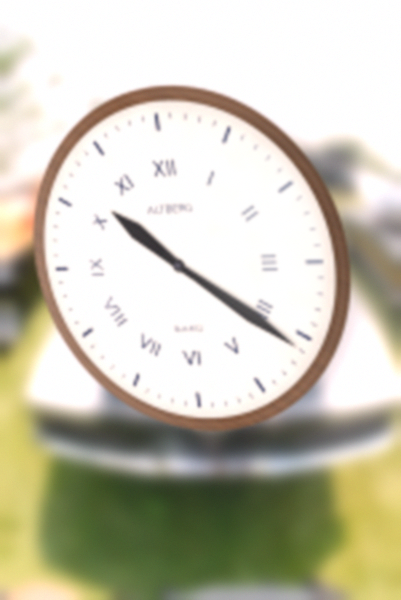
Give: 10h21
